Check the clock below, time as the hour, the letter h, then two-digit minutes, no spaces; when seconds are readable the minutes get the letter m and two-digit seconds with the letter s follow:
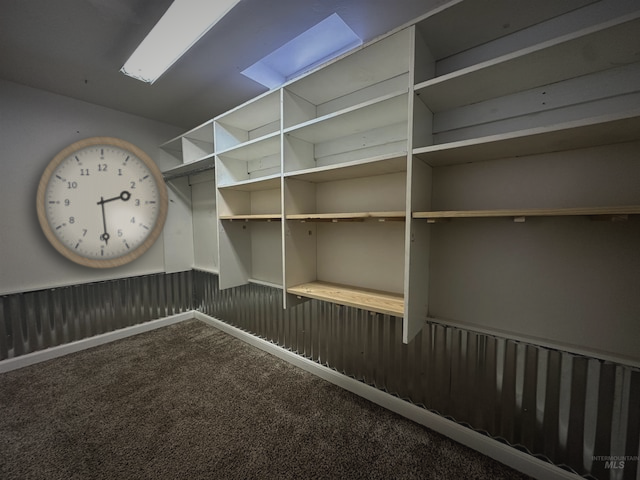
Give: 2h29
